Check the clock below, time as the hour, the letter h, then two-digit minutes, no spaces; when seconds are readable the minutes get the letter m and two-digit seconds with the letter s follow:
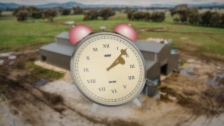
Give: 2h08
